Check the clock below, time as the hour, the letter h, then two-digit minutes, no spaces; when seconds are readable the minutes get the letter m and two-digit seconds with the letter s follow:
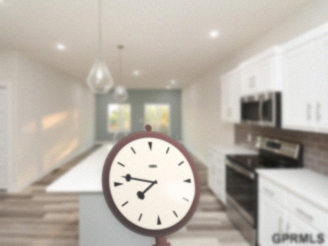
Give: 7h47
